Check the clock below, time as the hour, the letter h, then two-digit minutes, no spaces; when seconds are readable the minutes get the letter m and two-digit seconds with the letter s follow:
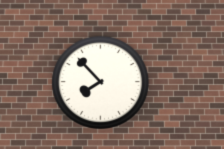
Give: 7h53
